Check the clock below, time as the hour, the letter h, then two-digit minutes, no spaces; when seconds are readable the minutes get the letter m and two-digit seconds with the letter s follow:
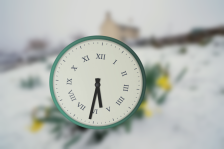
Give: 5h31
